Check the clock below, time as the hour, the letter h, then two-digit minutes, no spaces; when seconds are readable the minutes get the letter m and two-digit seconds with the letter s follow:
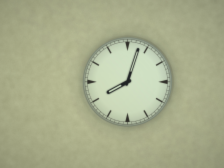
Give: 8h03
